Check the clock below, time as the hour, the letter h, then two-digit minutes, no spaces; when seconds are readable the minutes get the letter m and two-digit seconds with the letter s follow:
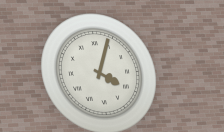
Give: 4h04
